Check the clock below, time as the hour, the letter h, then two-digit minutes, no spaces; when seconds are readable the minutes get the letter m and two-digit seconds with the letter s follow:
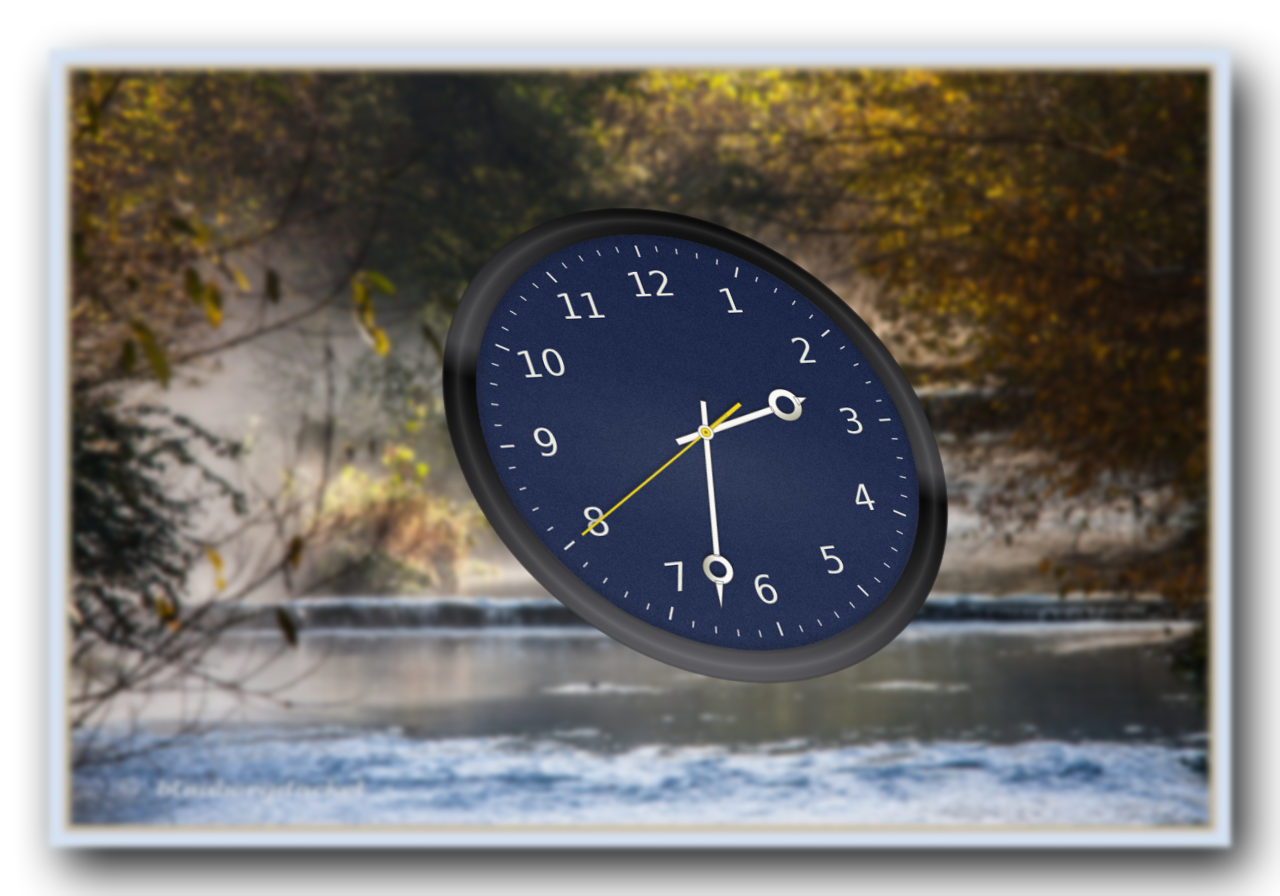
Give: 2h32m40s
